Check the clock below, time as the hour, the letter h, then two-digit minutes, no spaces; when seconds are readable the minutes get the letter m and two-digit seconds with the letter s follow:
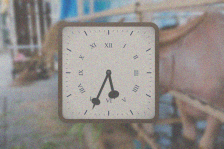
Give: 5h34
